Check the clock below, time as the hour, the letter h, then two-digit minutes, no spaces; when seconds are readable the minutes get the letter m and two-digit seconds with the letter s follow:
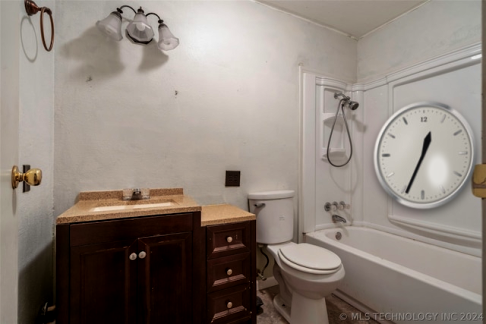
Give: 12h34
